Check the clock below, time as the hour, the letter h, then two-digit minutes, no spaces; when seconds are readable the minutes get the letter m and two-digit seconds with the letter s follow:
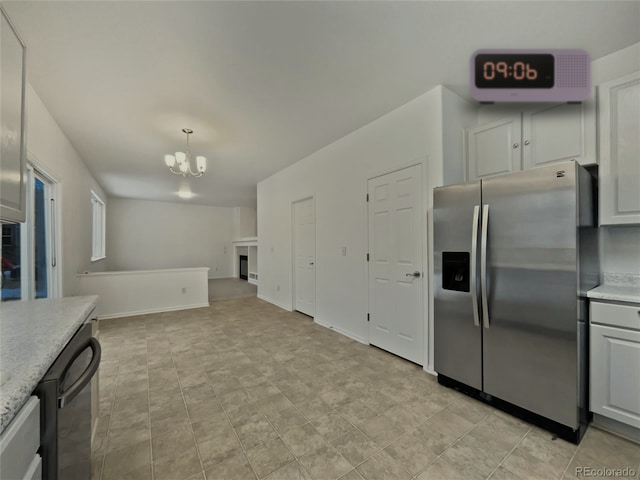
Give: 9h06
